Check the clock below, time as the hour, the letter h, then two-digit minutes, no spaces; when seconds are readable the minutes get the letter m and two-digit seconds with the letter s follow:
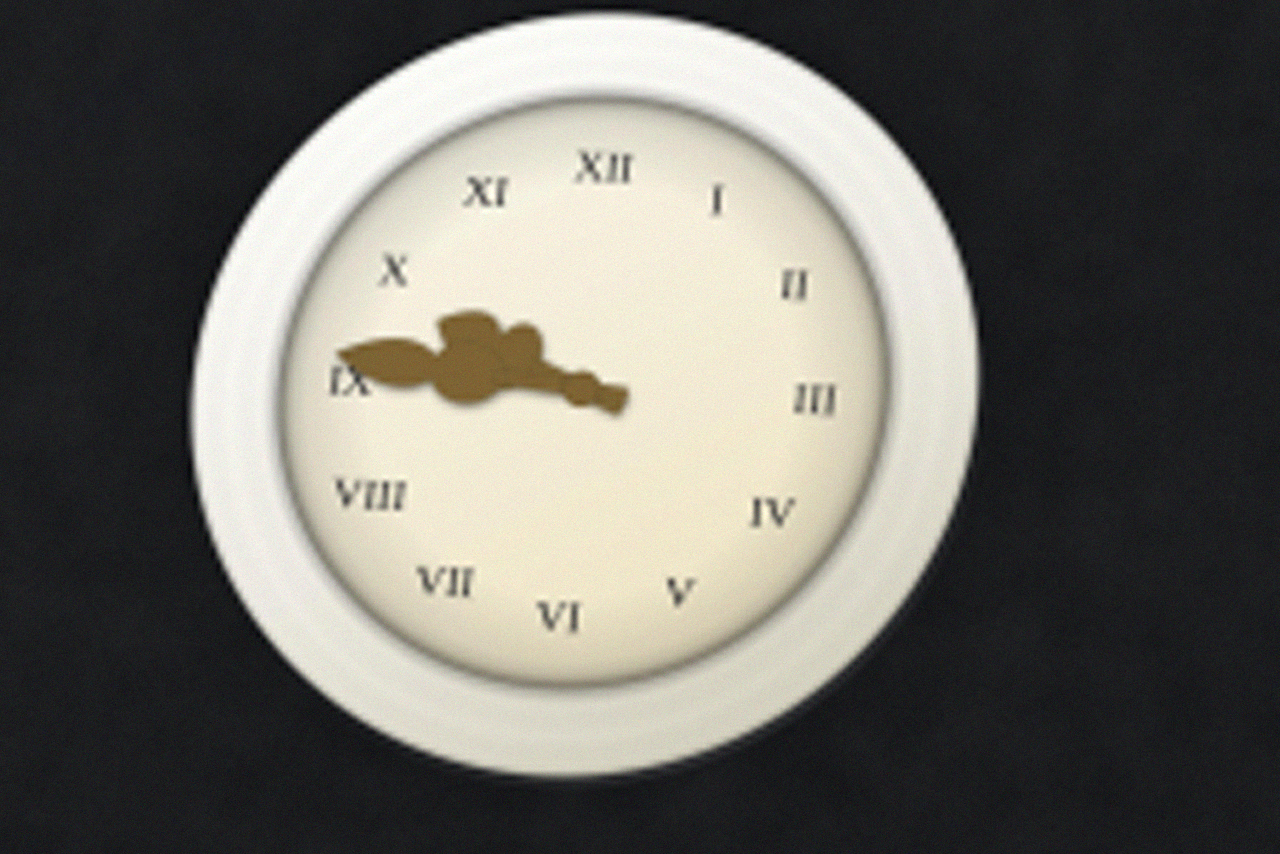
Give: 9h46
